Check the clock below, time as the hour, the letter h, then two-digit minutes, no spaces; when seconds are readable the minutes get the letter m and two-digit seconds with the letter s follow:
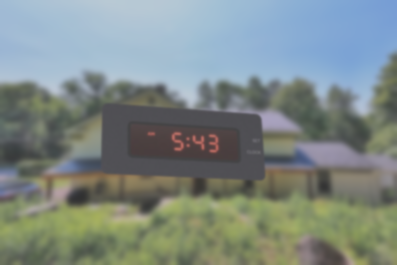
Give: 5h43
